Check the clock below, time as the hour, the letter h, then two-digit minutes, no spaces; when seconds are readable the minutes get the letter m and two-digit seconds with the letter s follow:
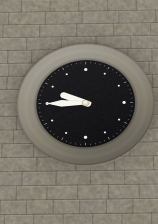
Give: 9h45
